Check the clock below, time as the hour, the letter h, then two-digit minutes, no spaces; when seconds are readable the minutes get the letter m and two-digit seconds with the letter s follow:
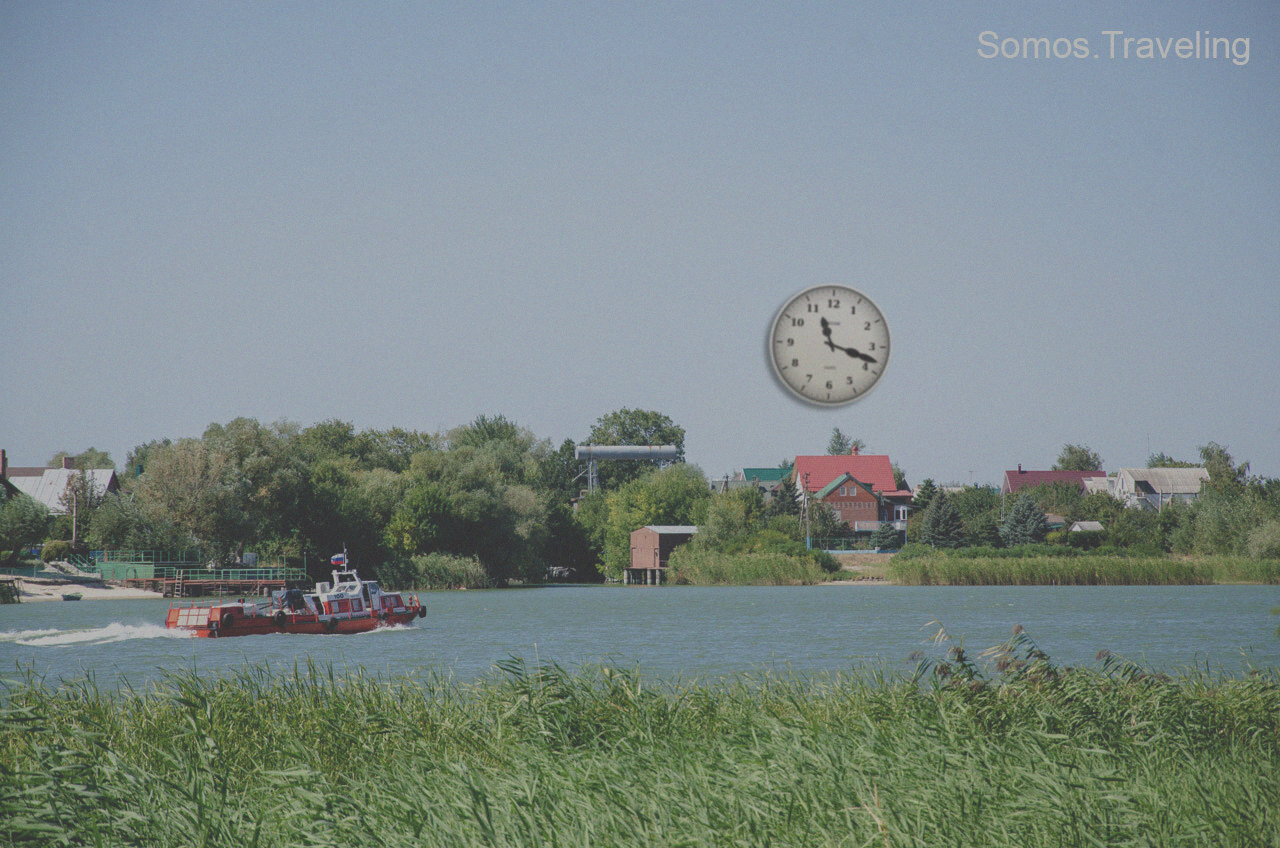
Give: 11h18
